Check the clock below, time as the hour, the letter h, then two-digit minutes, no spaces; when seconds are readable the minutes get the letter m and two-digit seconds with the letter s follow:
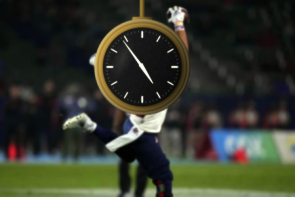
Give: 4h54
